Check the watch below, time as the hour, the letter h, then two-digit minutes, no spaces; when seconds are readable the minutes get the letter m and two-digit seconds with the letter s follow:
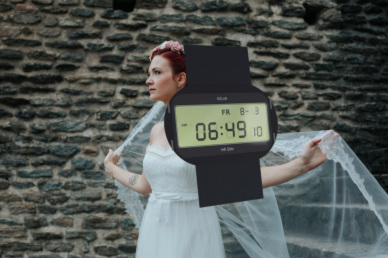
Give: 6h49m10s
